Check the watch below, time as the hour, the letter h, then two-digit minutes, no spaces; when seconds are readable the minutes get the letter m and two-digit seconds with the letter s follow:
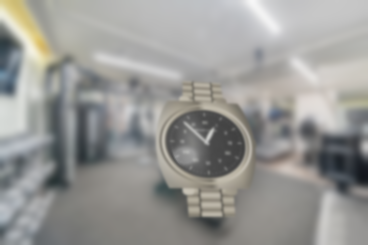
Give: 12h53
